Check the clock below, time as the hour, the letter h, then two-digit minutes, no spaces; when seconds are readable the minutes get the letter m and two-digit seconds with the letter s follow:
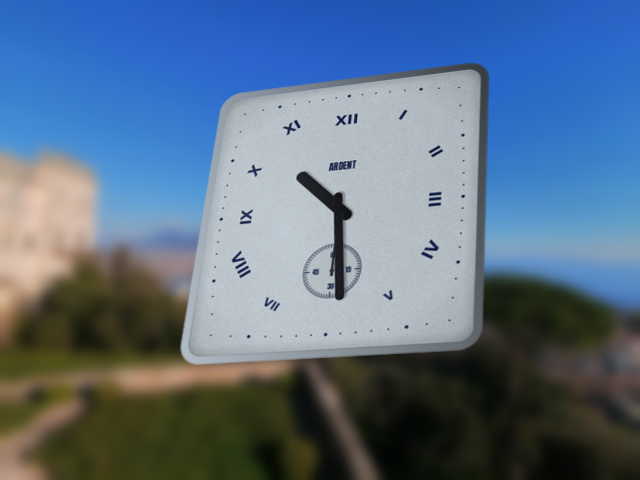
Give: 10h29
